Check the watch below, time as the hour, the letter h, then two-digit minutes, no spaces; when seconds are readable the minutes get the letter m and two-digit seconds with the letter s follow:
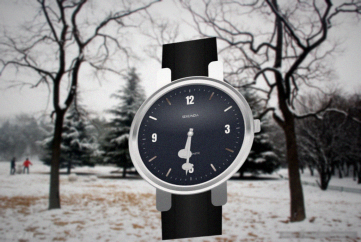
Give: 6h31
